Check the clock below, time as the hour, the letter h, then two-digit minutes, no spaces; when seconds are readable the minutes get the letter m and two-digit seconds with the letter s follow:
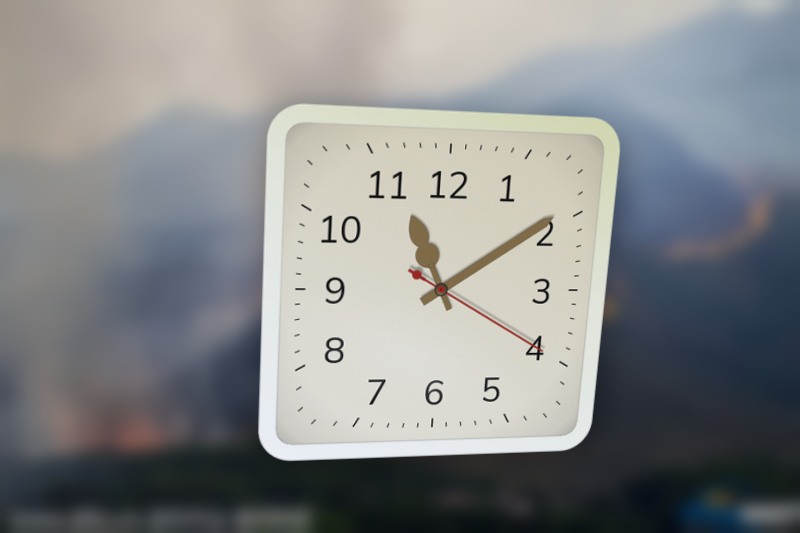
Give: 11h09m20s
